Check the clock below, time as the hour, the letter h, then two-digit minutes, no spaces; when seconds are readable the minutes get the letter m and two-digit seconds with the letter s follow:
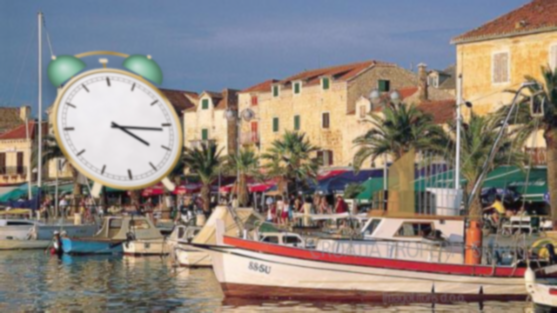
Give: 4h16
